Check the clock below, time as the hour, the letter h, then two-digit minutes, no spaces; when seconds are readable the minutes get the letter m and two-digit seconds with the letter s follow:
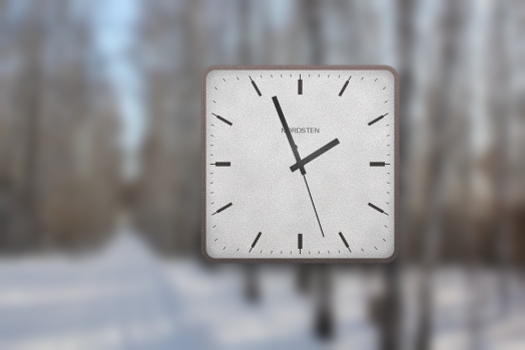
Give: 1h56m27s
